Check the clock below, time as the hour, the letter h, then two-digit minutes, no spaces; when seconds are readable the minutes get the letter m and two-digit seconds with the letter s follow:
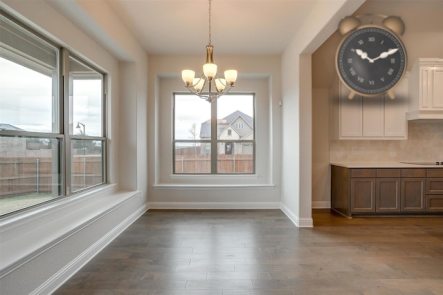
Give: 10h11
